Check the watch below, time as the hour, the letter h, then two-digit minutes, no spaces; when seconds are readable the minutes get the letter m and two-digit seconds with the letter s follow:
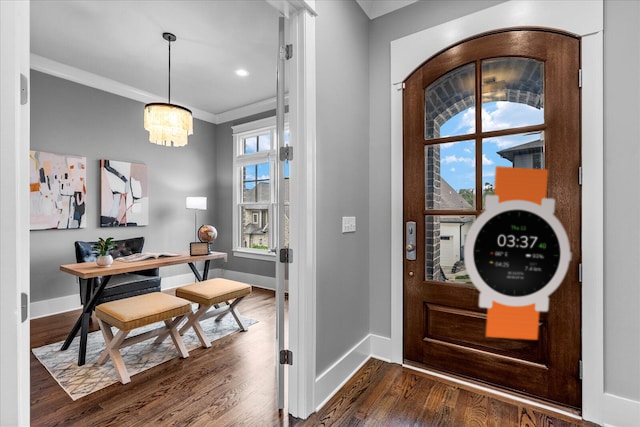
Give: 3h37
